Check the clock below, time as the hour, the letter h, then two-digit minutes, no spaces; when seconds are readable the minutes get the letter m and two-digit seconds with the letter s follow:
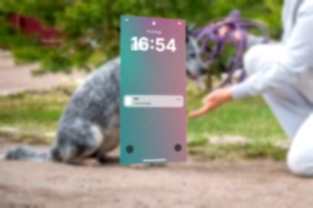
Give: 16h54
